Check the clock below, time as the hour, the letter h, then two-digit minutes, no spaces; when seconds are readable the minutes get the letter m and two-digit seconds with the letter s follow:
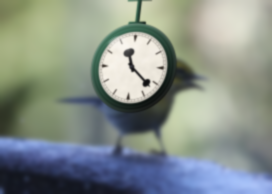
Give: 11h22
